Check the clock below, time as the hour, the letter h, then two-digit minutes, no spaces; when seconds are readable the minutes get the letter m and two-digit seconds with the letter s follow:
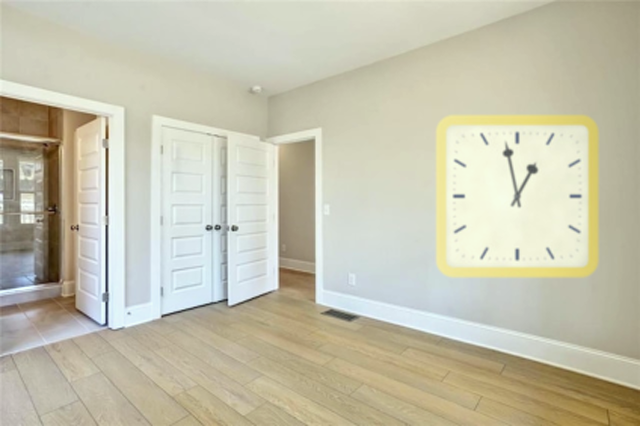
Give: 12h58
